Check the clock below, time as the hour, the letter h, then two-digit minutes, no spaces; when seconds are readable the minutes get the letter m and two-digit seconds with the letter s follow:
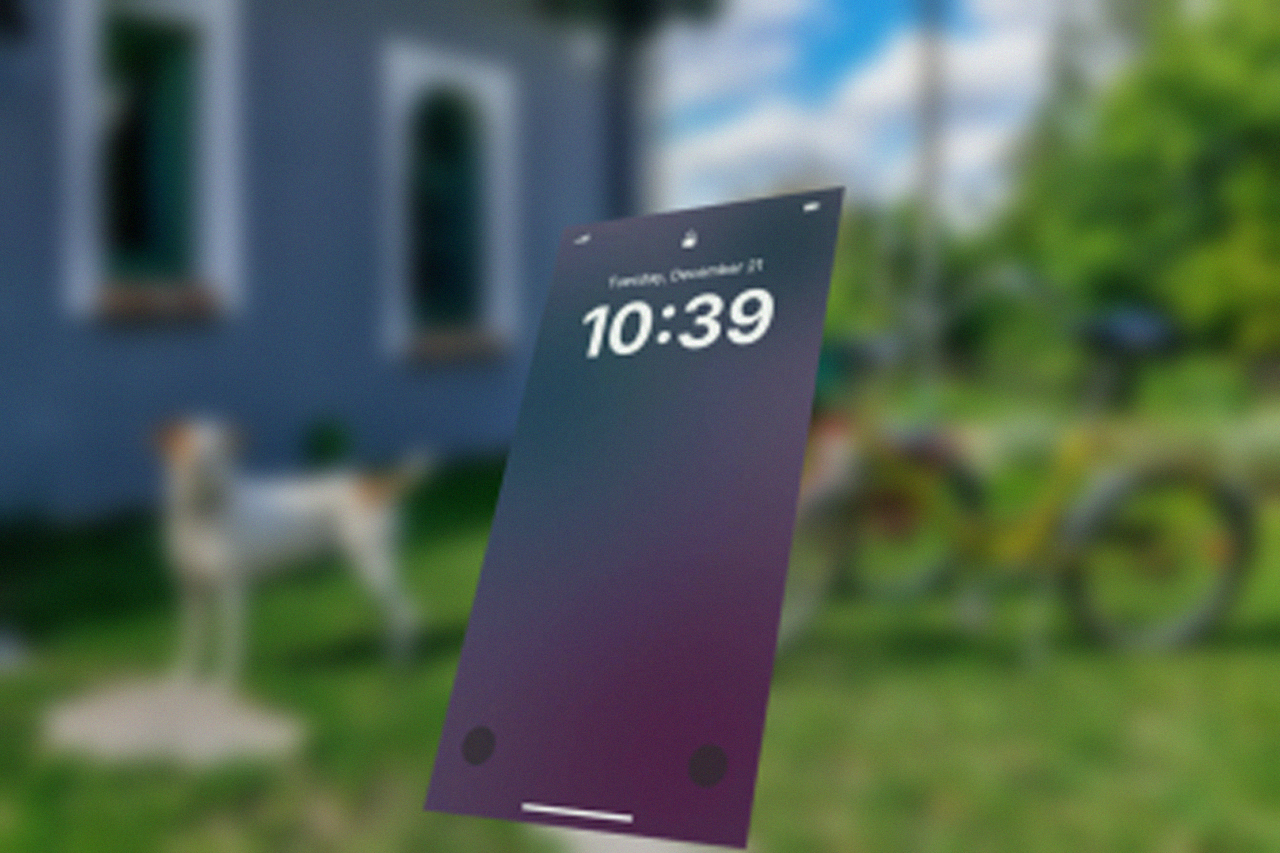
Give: 10h39
